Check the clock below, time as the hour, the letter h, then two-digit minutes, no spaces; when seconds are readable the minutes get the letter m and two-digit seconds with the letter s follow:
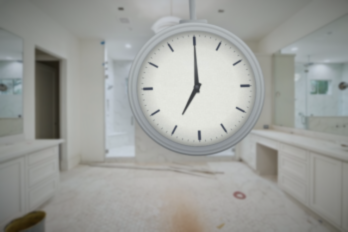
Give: 7h00
